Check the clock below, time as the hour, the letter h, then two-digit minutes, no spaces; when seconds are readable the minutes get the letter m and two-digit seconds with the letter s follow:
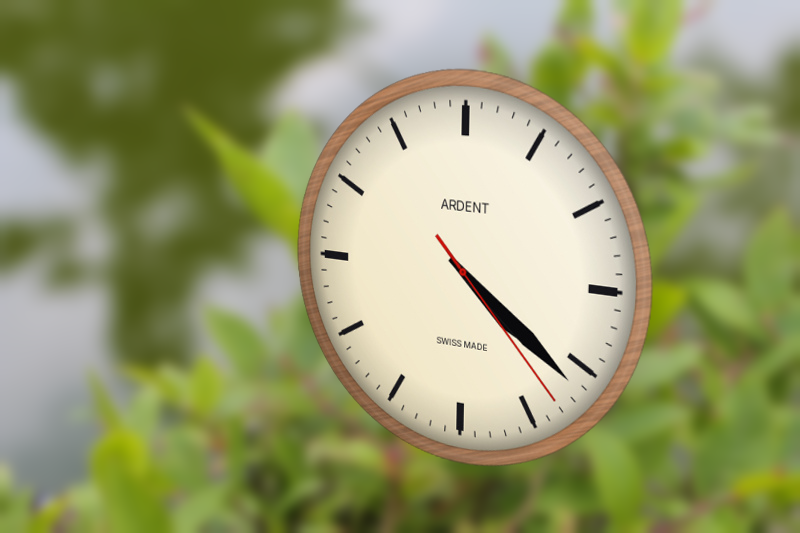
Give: 4h21m23s
